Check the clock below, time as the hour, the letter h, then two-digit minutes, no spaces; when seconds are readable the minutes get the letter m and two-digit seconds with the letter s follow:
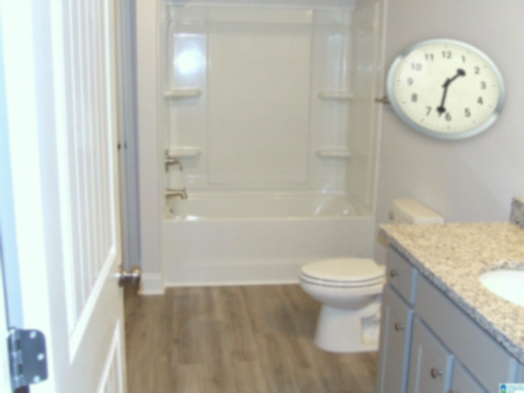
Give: 1h32
